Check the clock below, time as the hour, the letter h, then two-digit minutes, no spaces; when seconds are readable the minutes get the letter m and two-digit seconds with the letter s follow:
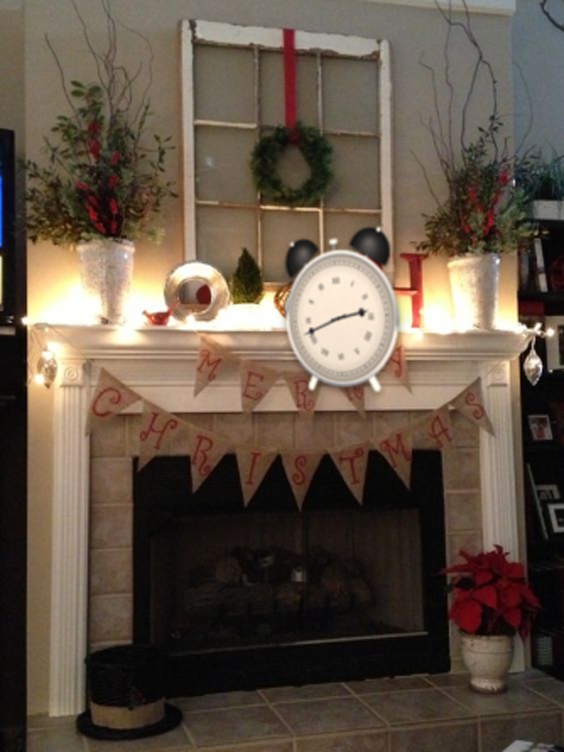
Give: 2h42
